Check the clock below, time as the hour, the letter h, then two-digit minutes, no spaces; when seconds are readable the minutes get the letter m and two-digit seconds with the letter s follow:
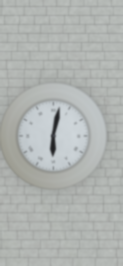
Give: 6h02
